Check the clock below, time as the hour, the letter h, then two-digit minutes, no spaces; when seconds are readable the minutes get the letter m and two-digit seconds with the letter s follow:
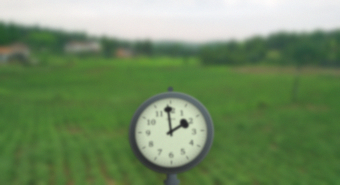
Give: 1h59
